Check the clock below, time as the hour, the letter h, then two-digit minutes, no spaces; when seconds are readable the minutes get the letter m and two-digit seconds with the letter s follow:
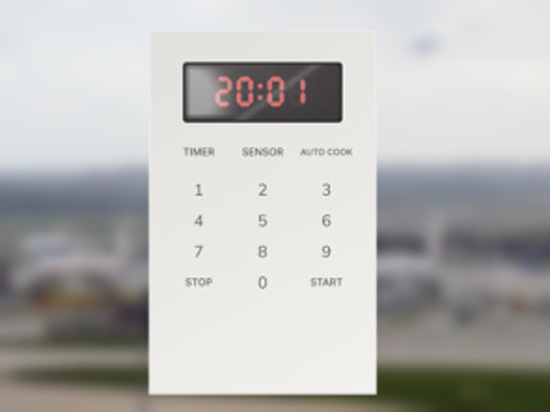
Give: 20h01
